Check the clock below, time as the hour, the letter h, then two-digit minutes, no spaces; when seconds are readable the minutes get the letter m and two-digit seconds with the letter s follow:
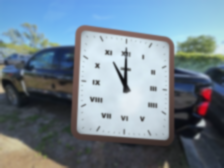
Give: 11h00
